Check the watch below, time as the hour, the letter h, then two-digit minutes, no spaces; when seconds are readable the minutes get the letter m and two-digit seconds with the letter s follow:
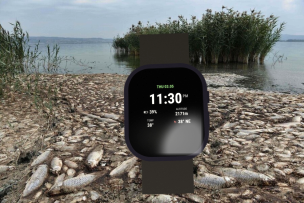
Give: 11h30
